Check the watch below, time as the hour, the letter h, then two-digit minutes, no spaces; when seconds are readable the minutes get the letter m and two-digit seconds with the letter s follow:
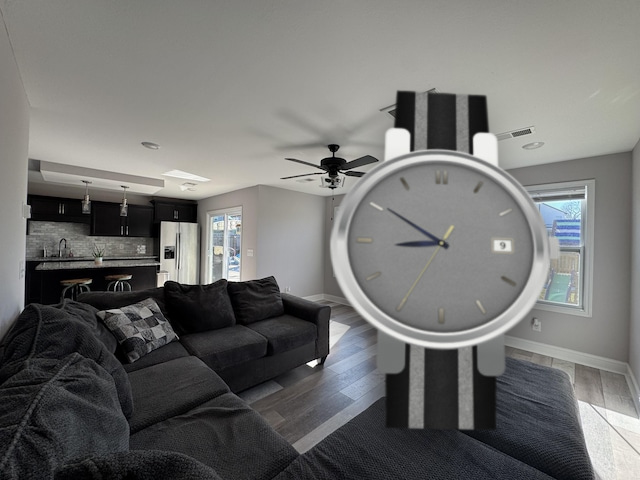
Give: 8h50m35s
